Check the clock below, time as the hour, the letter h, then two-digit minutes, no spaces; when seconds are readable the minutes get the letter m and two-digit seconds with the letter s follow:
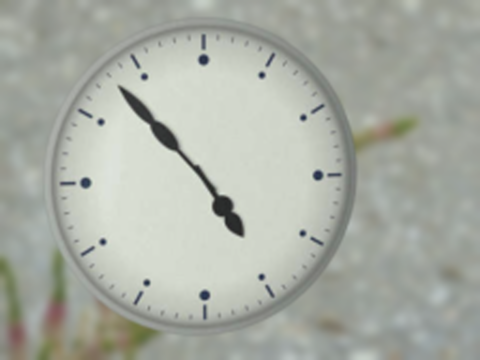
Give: 4h53
